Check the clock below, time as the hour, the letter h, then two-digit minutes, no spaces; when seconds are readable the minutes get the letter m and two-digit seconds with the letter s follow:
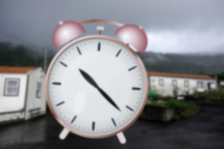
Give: 10h22
